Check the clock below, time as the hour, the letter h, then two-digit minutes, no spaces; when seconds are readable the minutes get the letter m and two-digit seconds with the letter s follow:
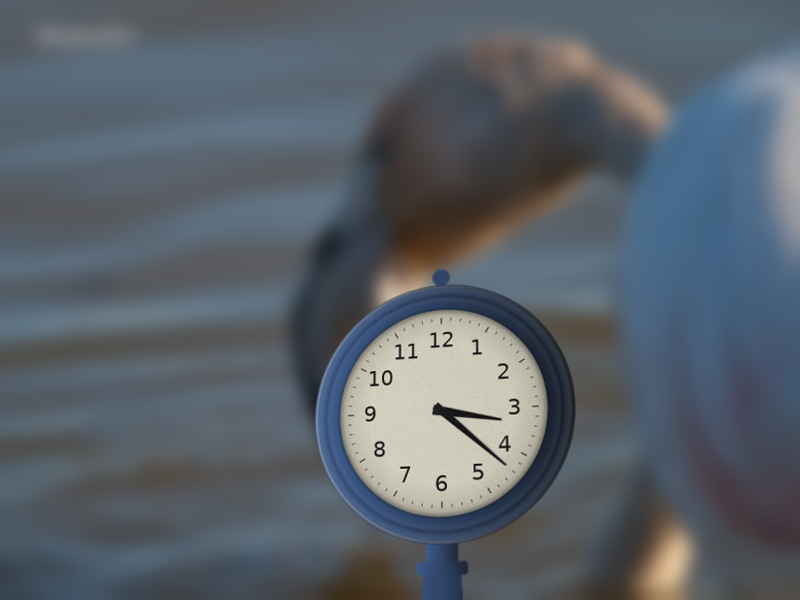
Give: 3h22
